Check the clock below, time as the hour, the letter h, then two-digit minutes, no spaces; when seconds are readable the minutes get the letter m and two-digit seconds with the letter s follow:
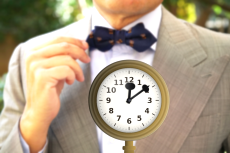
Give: 12h09
